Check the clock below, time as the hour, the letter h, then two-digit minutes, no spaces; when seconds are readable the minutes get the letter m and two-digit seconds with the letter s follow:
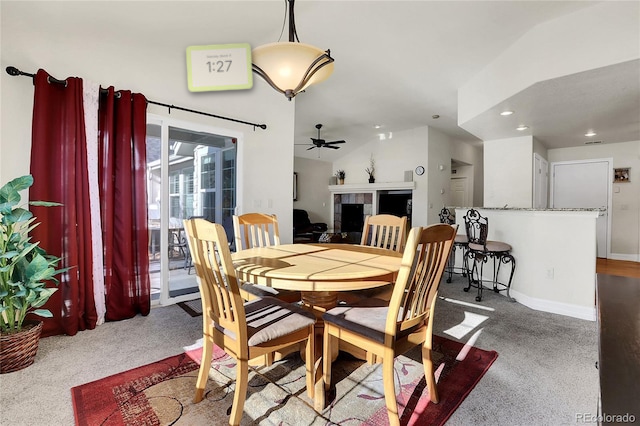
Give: 1h27
